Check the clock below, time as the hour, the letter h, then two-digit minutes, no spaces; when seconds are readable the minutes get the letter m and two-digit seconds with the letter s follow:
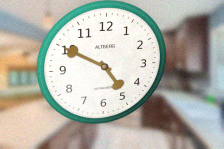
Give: 4h50
